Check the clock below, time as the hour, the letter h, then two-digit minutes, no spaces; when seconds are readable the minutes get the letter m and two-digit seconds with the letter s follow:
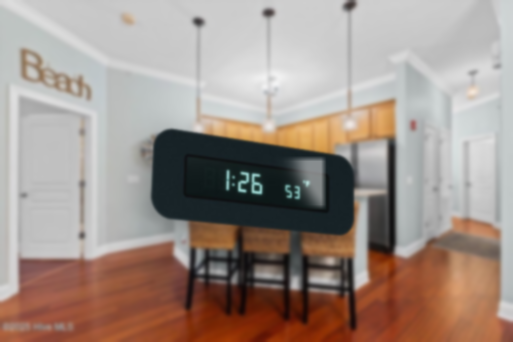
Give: 1h26
